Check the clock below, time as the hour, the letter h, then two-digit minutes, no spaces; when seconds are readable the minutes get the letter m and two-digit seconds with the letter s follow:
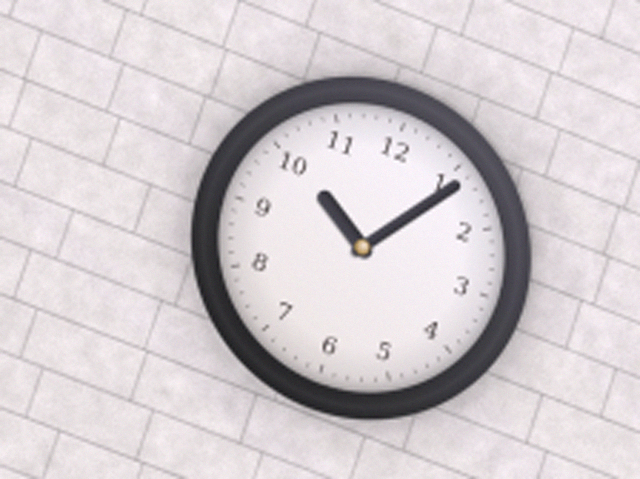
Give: 10h06
